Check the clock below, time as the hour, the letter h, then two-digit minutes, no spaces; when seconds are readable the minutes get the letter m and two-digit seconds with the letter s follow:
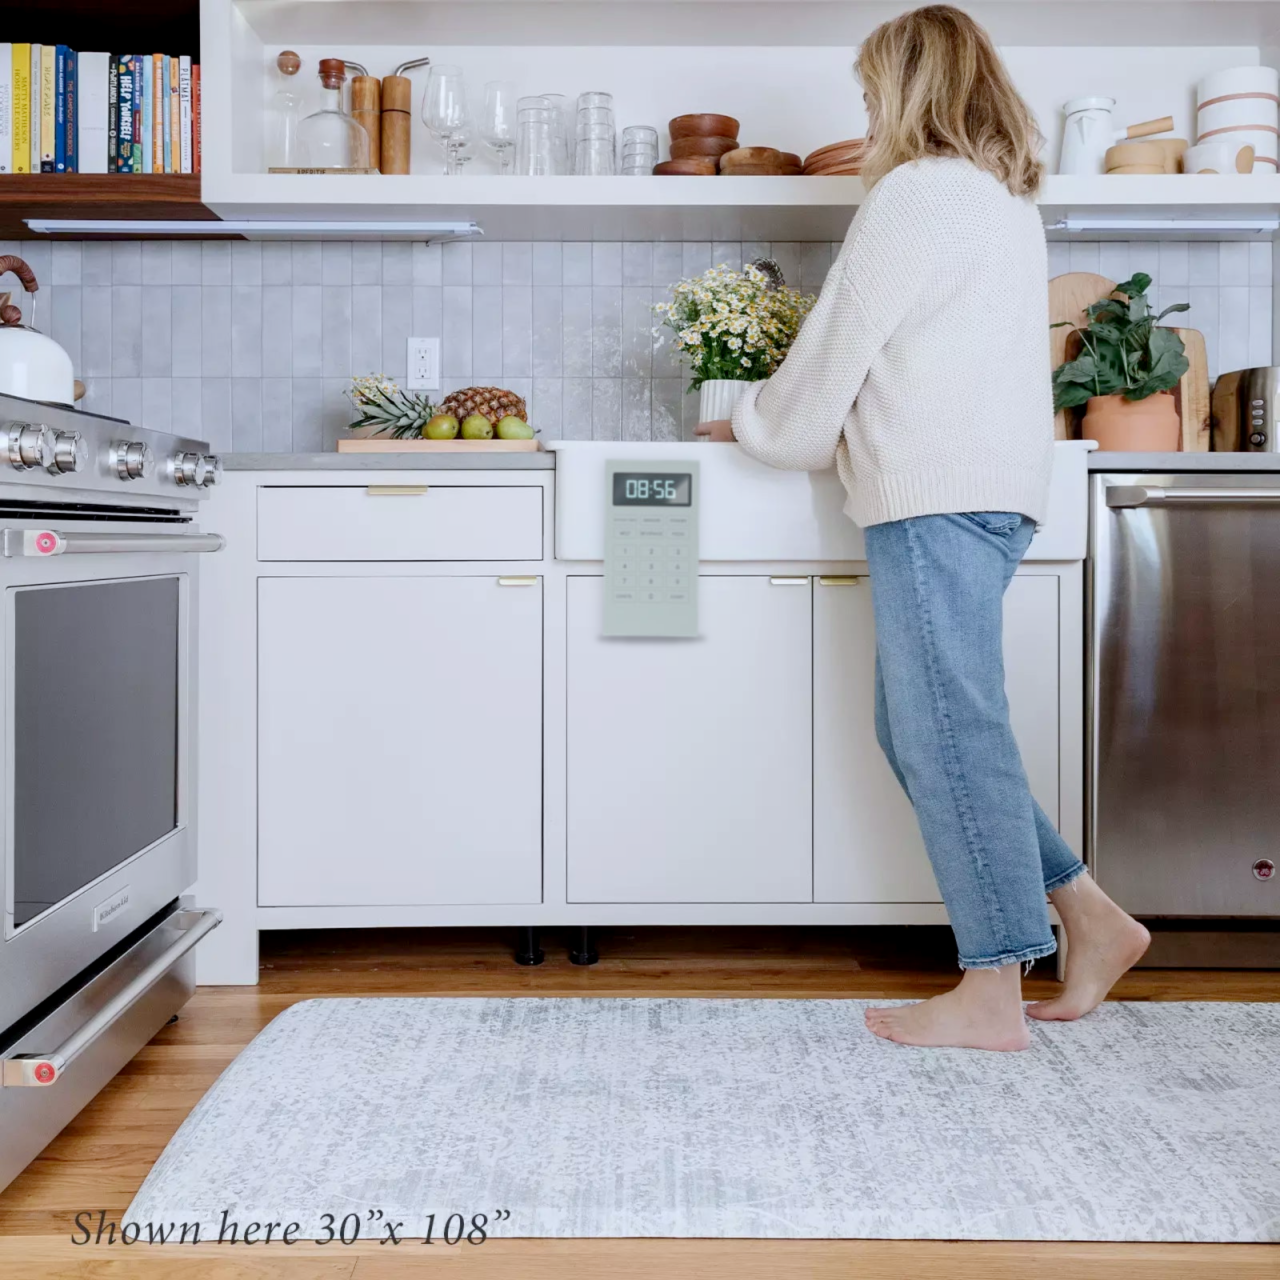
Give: 8h56
